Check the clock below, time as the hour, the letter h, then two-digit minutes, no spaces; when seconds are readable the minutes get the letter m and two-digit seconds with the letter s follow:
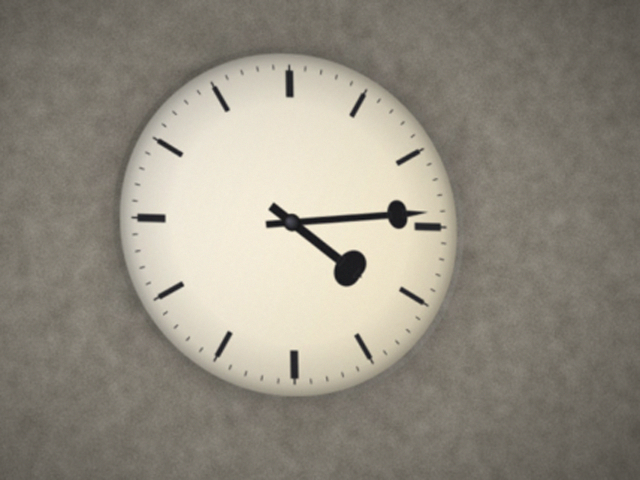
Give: 4h14
